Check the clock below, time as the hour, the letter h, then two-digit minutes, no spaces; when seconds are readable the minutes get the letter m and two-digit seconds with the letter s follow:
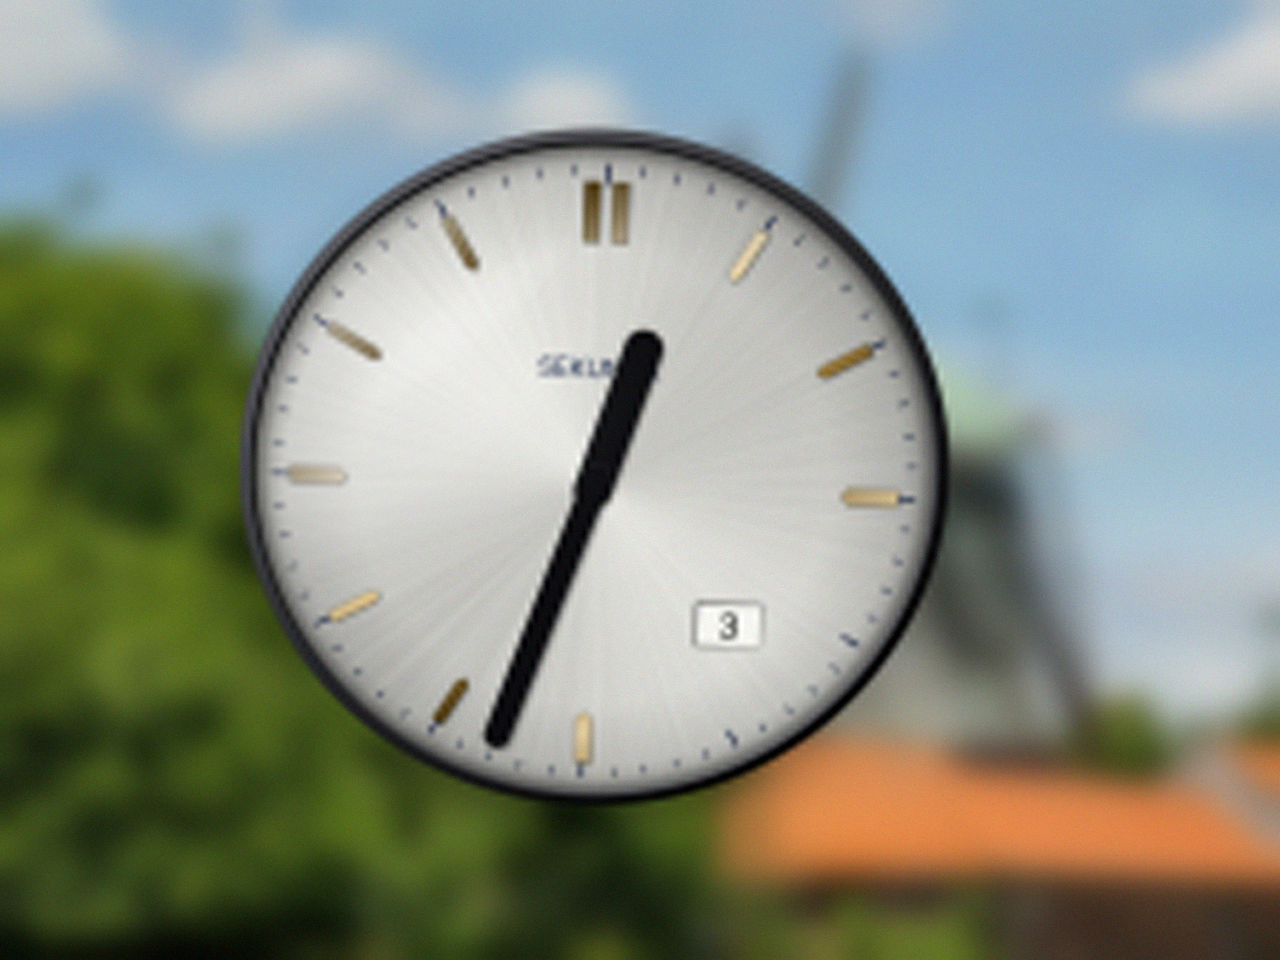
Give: 12h33
